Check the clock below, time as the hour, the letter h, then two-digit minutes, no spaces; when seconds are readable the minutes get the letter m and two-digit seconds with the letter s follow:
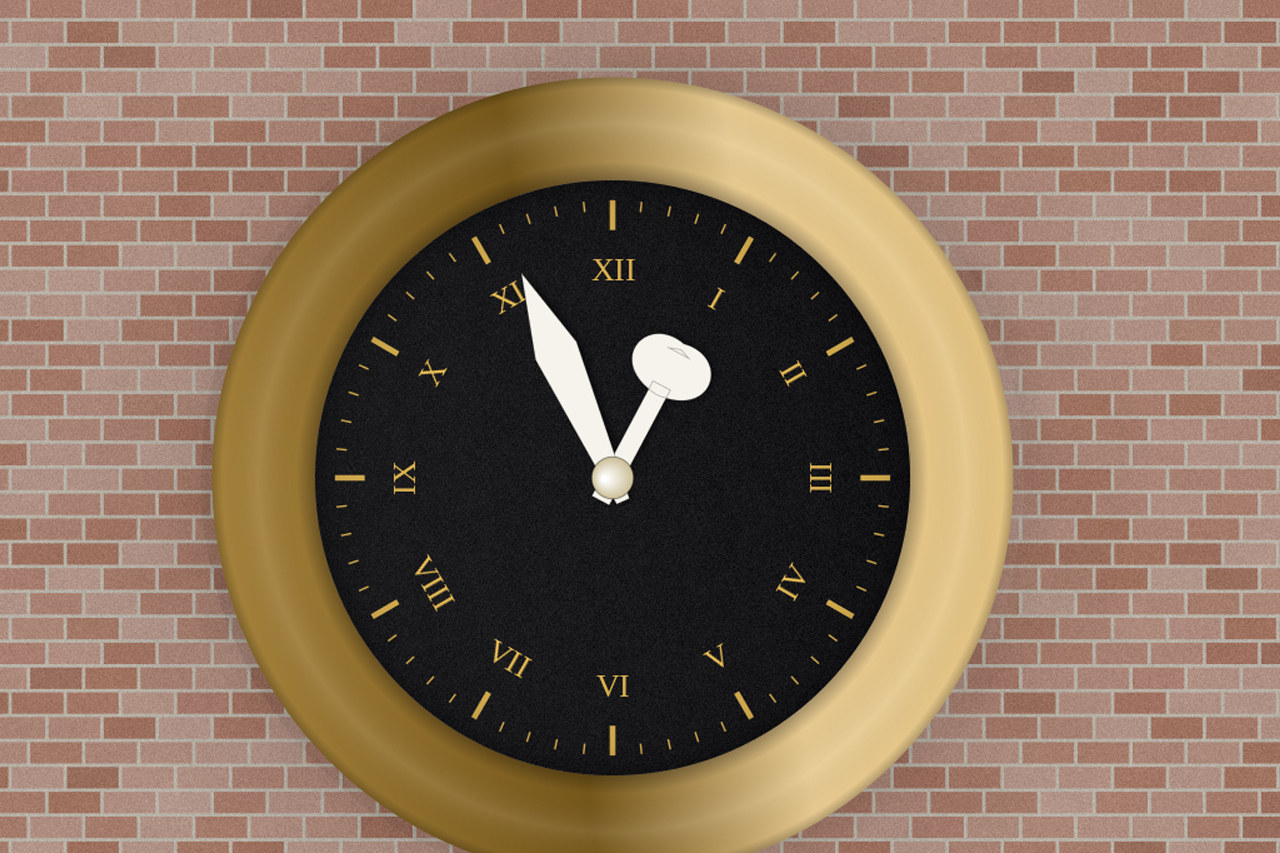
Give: 12h56
